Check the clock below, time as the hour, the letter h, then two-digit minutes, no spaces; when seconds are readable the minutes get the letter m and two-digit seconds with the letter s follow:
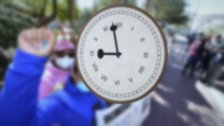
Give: 8h58
